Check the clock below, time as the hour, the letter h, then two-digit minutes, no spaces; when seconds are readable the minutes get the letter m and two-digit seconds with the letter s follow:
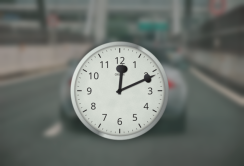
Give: 12h11
